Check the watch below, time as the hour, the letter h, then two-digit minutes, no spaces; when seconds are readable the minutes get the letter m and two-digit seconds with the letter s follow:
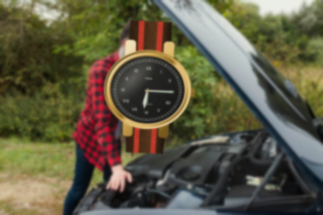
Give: 6h15
